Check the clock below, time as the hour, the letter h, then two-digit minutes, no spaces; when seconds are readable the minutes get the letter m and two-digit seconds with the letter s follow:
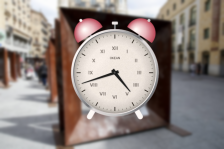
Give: 4h42
